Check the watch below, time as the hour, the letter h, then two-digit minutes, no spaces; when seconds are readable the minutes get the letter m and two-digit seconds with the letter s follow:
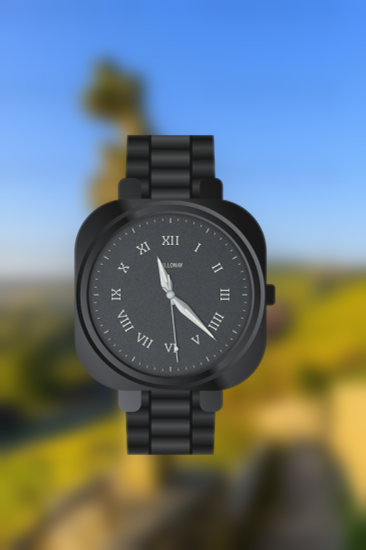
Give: 11h22m29s
